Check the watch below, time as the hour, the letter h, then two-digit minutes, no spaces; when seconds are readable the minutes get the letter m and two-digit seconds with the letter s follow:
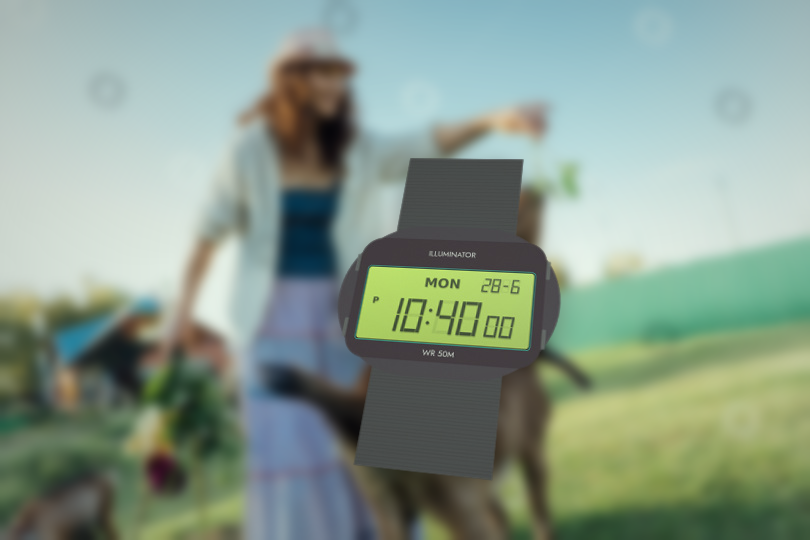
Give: 10h40m00s
